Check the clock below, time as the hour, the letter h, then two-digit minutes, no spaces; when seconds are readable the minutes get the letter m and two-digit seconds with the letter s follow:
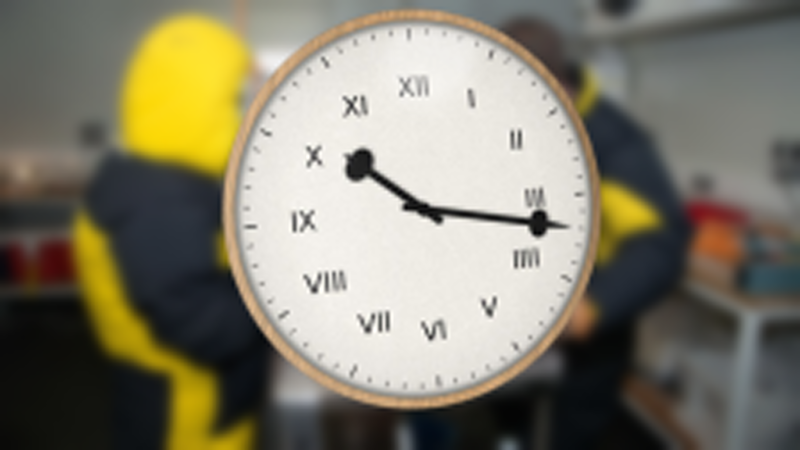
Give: 10h17
